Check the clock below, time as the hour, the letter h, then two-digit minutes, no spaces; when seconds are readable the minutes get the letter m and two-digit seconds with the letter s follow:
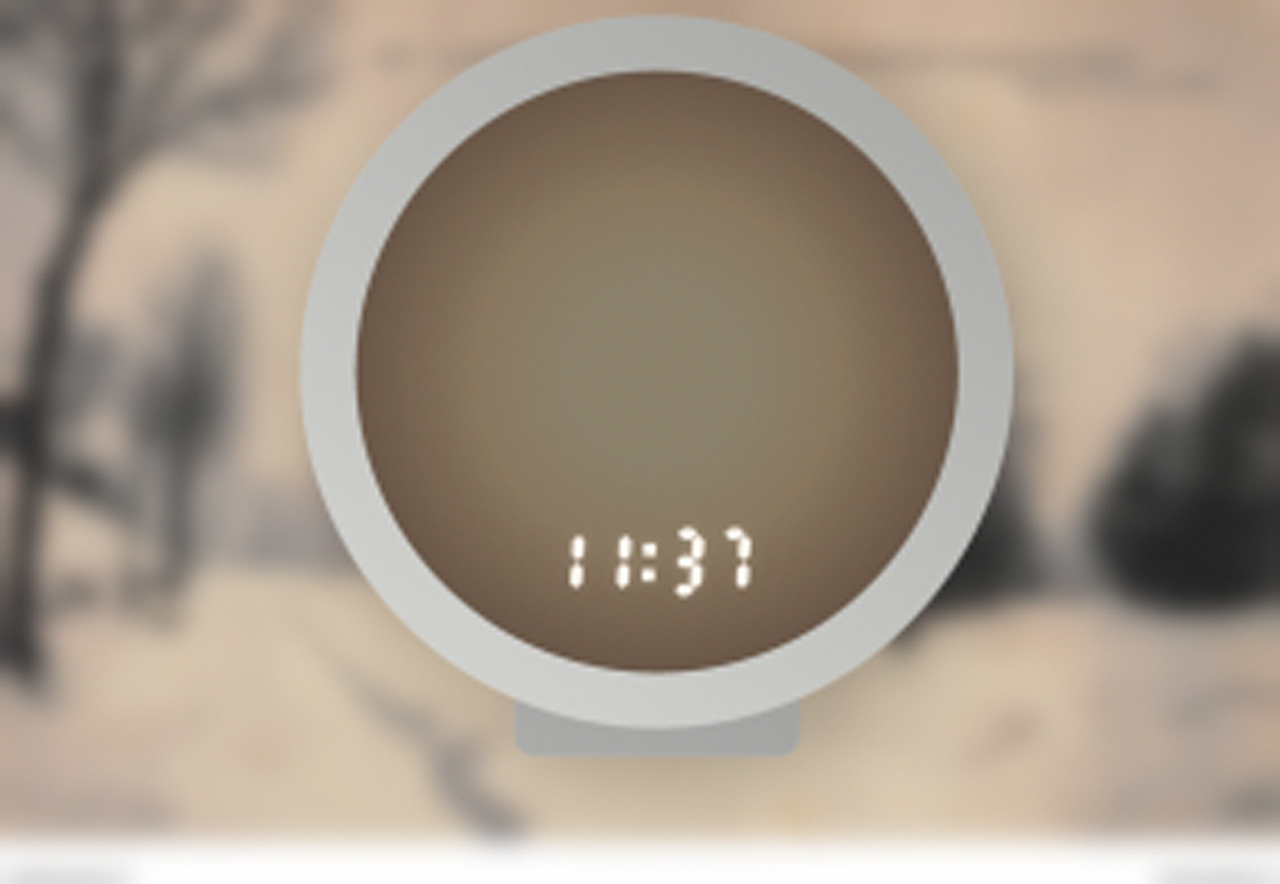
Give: 11h37
